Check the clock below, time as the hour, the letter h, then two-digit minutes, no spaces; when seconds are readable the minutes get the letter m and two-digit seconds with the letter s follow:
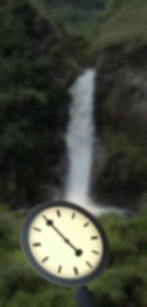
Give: 4h55
